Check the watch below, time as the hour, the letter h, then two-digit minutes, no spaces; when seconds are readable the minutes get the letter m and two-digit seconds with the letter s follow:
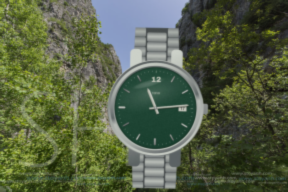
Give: 11h14
